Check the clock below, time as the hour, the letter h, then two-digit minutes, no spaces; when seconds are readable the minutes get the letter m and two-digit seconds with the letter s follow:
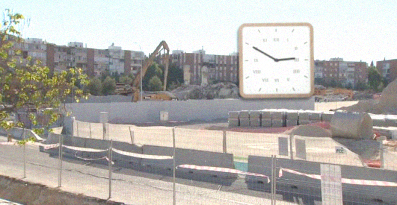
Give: 2h50
